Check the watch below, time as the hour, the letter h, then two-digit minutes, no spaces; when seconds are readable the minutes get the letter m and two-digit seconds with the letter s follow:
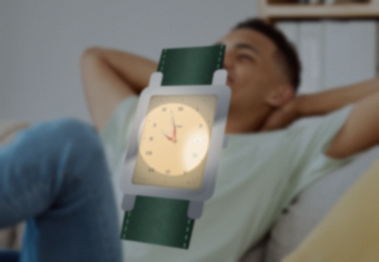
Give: 9h57
